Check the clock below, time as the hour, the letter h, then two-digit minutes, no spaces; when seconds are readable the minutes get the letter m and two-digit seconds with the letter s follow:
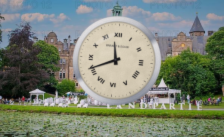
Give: 11h41
